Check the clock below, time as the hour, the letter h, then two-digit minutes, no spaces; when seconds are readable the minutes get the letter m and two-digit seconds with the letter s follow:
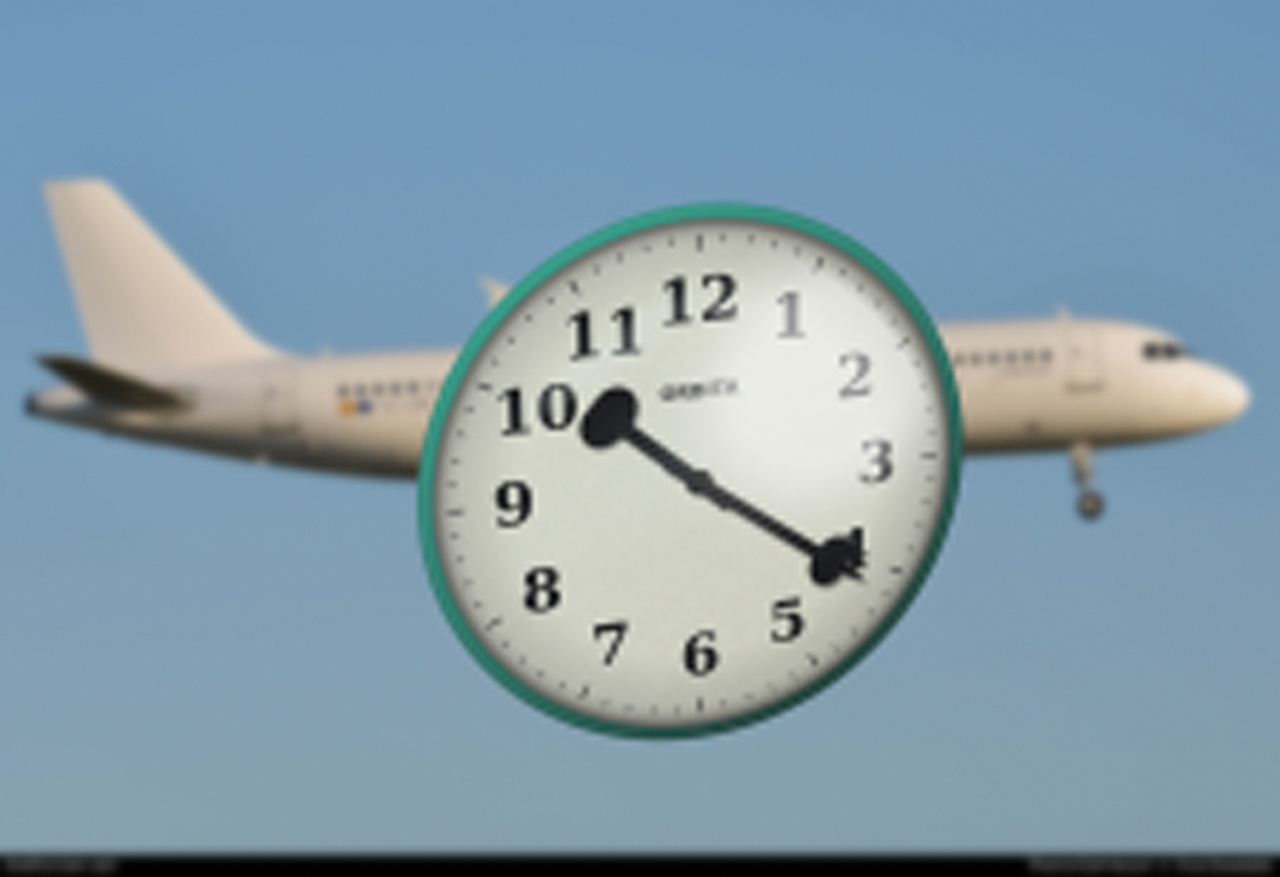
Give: 10h21
